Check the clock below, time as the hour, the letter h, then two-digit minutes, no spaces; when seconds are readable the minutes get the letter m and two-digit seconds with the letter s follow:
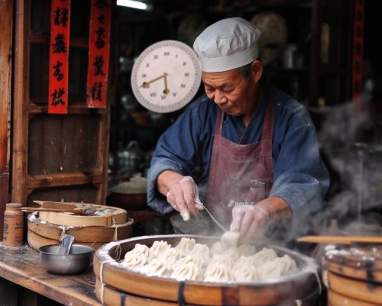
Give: 5h41
